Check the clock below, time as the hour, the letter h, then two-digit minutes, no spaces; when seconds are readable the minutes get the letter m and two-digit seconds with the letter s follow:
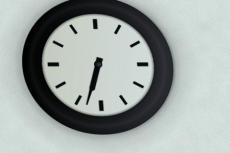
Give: 6h33
